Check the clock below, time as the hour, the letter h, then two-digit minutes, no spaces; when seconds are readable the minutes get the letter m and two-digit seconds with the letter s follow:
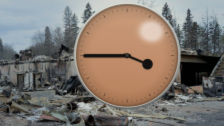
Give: 3h45
